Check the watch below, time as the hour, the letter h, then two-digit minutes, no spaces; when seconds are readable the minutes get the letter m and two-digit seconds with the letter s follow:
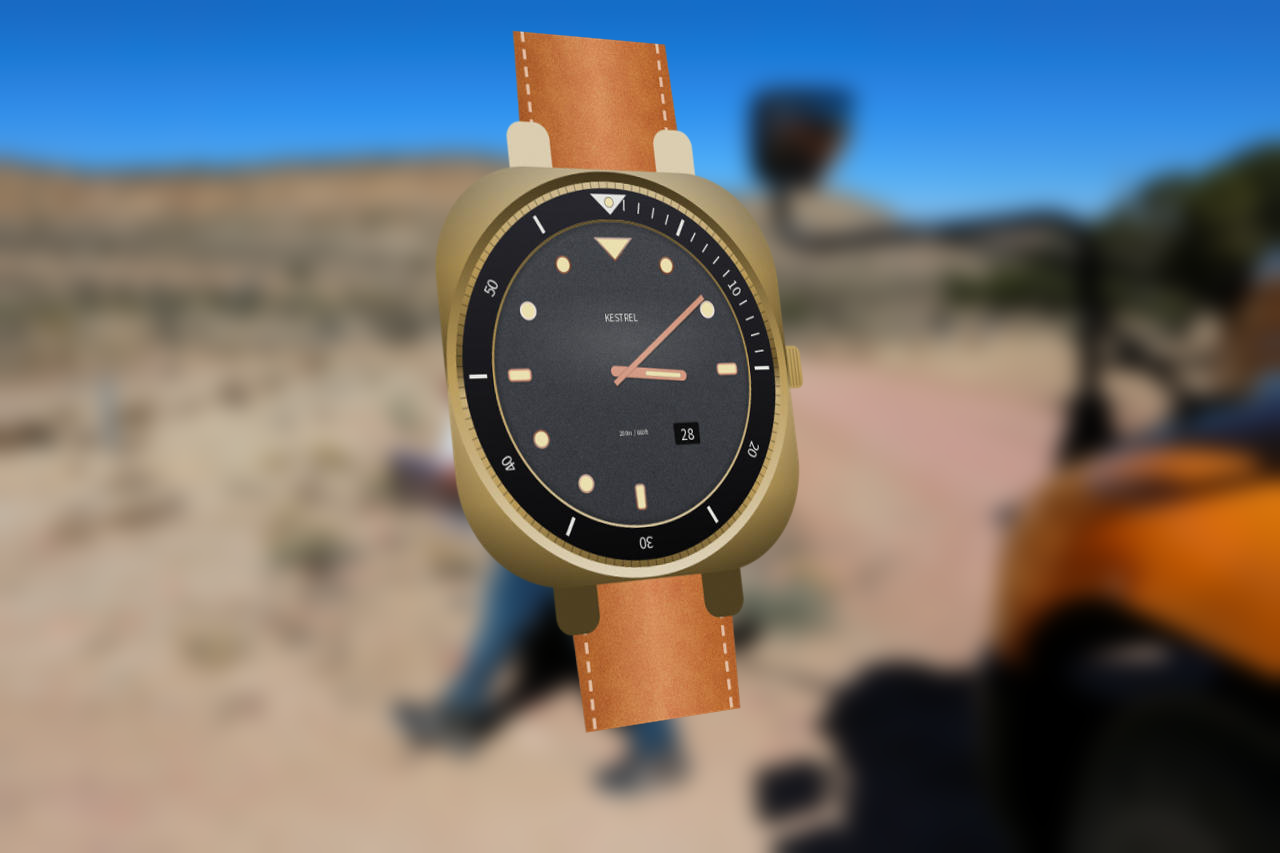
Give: 3h09
